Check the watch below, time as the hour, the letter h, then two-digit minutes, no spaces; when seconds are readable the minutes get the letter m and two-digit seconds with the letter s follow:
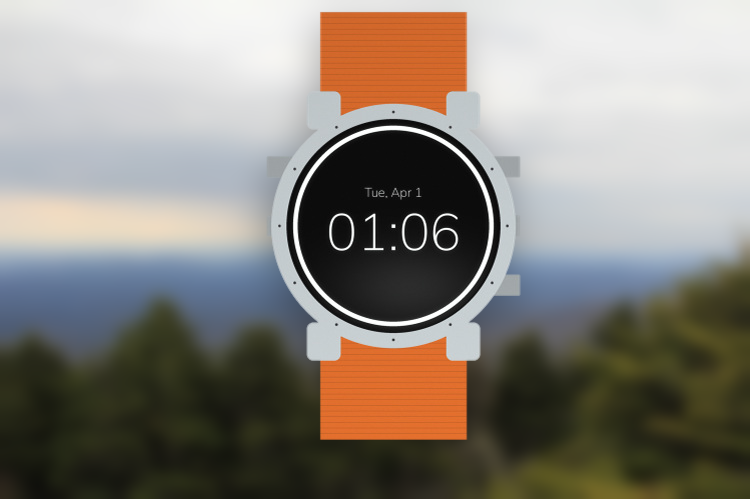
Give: 1h06
